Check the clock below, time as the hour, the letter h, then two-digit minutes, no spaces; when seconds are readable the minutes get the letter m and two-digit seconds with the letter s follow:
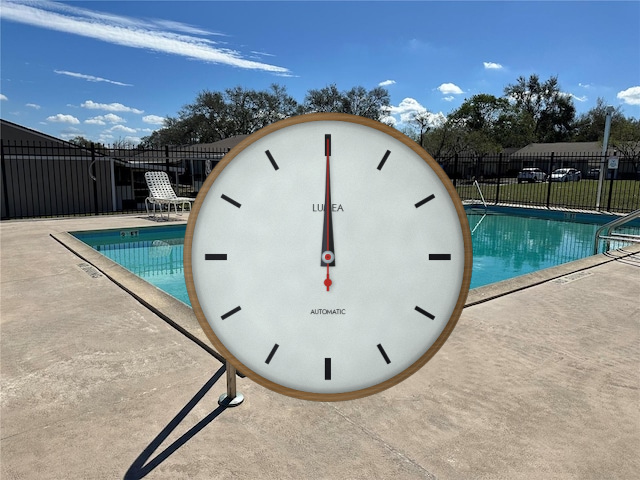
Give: 12h00m00s
